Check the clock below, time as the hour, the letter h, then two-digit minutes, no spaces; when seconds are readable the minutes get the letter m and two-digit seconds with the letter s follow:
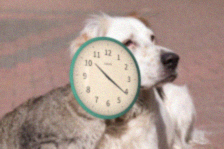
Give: 10h21
